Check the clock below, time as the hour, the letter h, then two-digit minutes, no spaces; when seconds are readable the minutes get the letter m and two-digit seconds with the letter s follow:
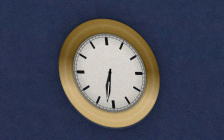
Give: 6h32
